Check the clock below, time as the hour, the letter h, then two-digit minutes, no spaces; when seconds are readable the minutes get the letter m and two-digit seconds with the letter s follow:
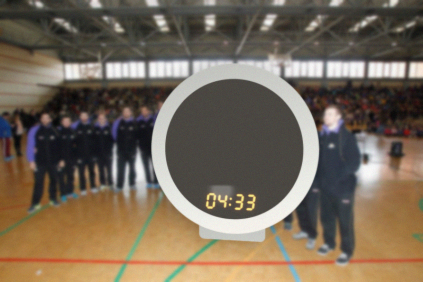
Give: 4h33
